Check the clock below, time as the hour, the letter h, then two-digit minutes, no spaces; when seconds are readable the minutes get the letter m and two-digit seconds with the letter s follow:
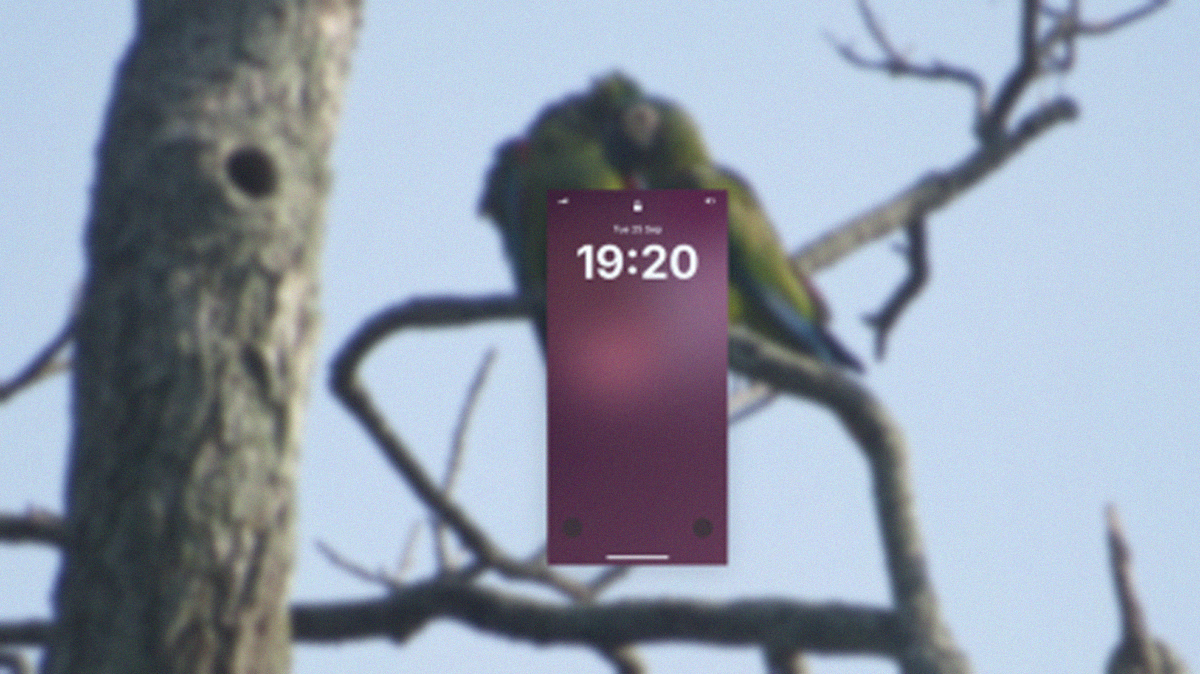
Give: 19h20
